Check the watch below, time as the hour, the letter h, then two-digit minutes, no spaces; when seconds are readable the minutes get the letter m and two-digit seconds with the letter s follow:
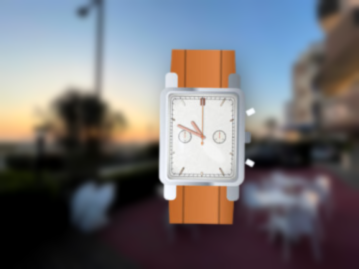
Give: 10h49
